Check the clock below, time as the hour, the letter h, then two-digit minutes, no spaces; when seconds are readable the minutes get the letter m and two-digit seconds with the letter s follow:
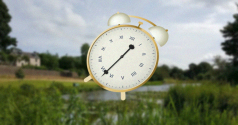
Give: 12h33
